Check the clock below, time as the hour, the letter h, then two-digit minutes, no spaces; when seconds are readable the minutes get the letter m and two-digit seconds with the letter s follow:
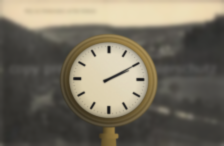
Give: 2h10
